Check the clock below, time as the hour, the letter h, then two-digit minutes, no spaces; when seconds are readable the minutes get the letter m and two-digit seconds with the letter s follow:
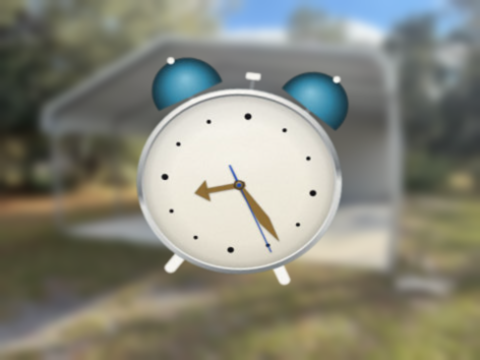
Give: 8h23m25s
